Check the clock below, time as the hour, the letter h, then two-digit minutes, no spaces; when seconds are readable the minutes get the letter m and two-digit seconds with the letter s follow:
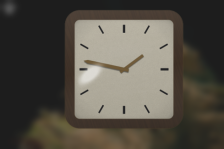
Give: 1h47
